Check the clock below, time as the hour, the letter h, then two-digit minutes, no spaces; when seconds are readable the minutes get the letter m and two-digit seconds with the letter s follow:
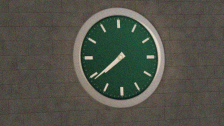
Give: 7h39
